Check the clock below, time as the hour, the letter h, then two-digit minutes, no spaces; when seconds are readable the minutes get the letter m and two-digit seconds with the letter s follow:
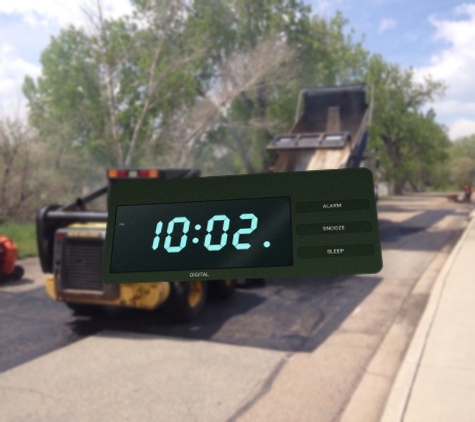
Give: 10h02
